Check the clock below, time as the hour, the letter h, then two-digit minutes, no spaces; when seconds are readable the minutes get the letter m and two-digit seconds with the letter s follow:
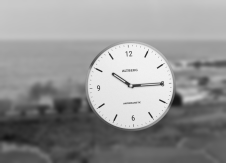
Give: 10h15
